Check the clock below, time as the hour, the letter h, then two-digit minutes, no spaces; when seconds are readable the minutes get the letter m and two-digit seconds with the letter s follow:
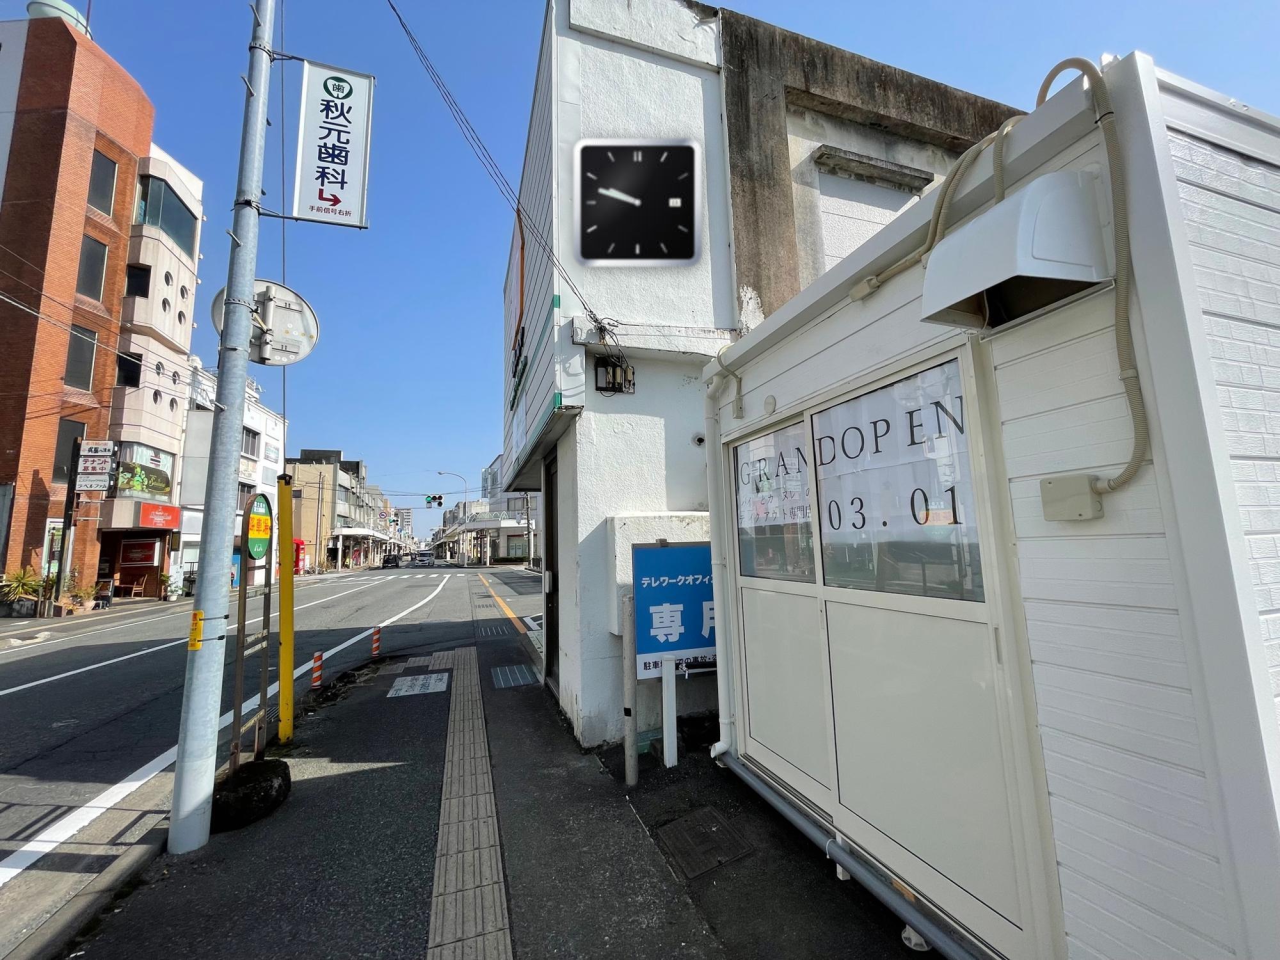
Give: 9h48
